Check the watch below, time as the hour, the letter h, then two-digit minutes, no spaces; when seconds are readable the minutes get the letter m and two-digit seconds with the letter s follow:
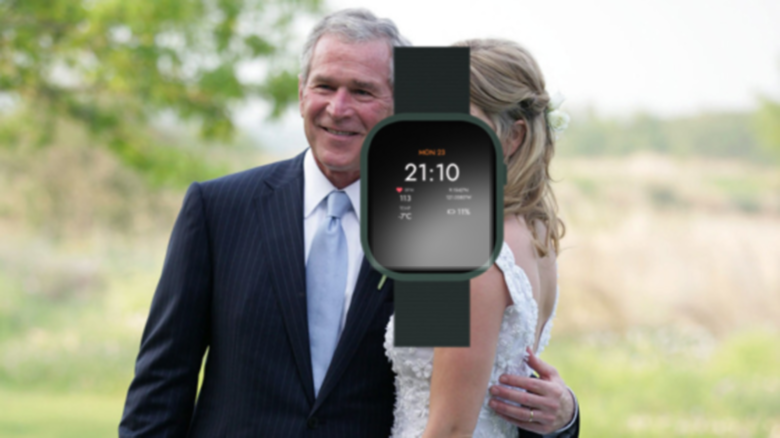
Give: 21h10
